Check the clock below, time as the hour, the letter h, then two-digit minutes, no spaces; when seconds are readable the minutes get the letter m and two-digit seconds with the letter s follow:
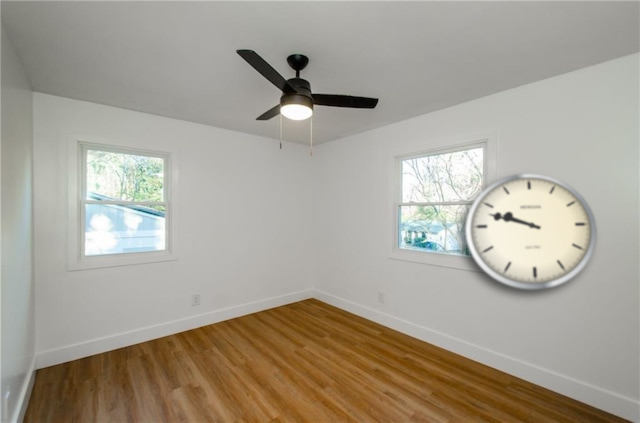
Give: 9h48
